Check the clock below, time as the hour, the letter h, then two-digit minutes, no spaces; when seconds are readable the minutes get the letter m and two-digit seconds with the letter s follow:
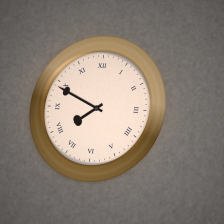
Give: 7h49
